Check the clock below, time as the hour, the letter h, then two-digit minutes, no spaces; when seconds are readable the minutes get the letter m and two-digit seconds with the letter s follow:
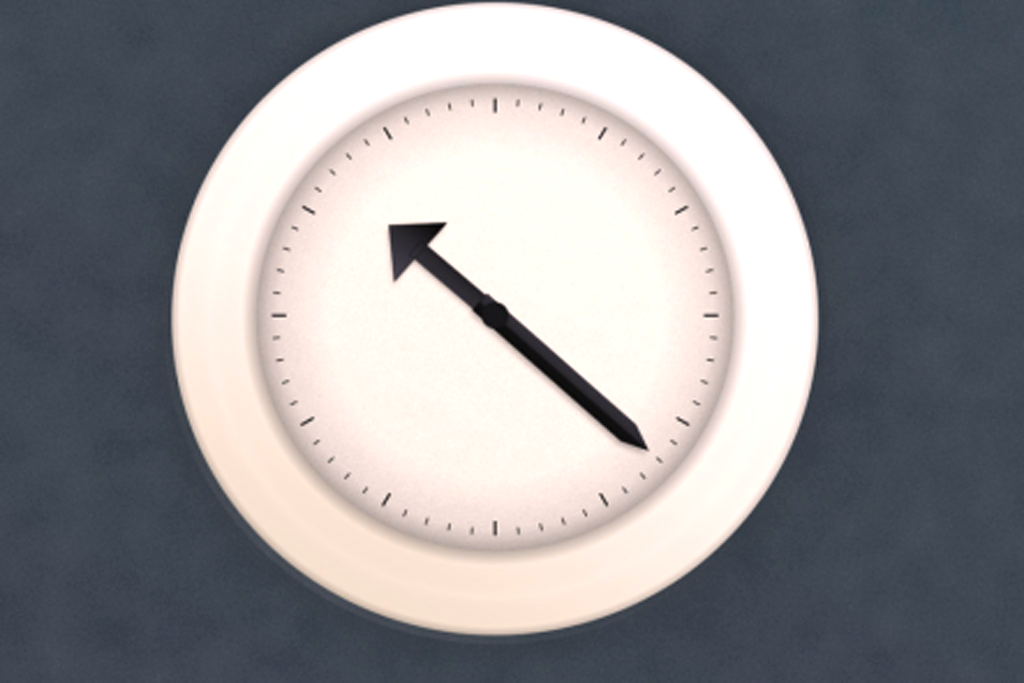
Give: 10h22
